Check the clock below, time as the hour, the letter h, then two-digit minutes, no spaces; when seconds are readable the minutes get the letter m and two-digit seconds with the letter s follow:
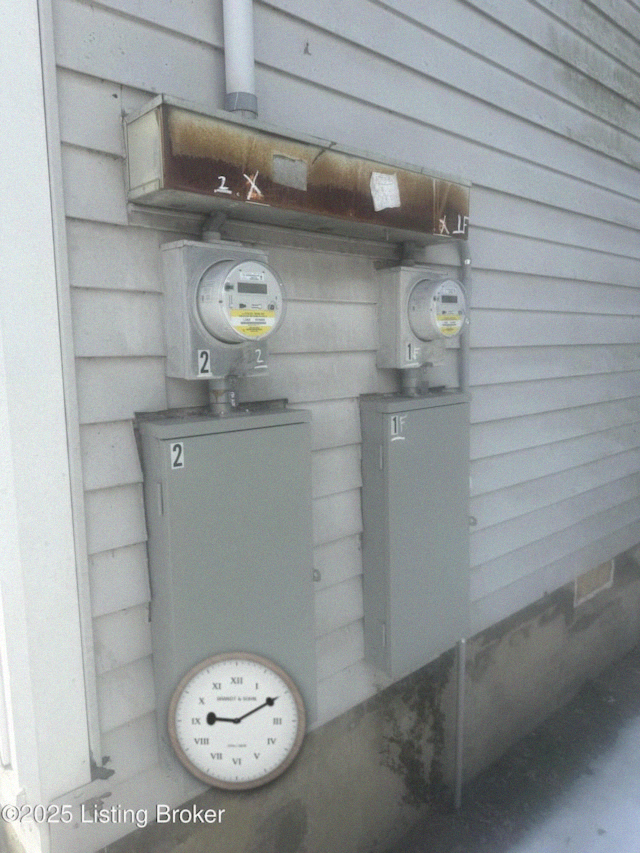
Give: 9h10
